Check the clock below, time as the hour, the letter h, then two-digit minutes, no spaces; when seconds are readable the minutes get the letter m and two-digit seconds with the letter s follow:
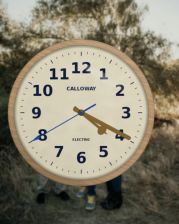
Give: 4h19m40s
